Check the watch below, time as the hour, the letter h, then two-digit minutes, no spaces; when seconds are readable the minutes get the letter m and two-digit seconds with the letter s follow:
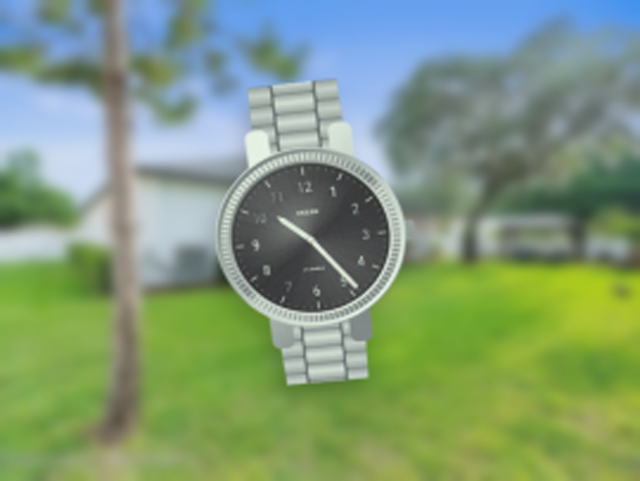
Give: 10h24
